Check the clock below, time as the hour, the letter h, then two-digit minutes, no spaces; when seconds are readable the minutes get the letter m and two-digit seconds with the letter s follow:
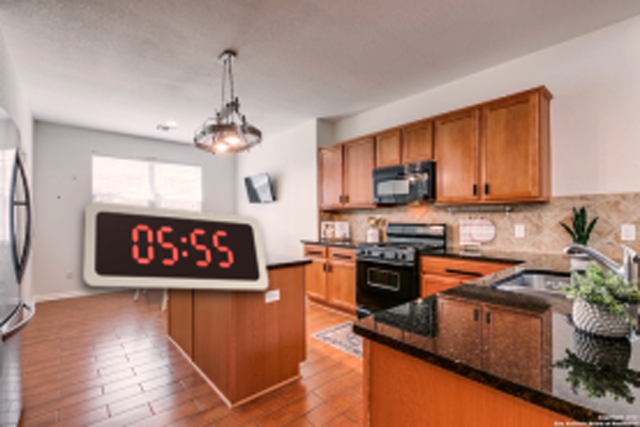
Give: 5h55
